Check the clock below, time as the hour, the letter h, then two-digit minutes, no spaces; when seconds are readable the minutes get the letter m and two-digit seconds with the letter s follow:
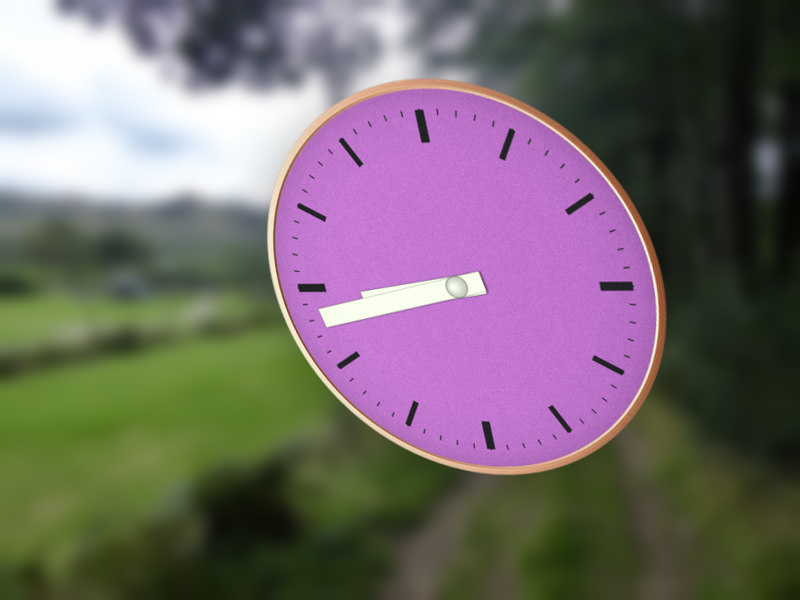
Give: 8h43
